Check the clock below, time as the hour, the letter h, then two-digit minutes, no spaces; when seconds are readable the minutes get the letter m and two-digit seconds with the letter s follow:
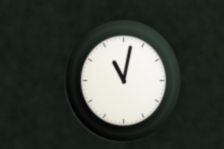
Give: 11h02
